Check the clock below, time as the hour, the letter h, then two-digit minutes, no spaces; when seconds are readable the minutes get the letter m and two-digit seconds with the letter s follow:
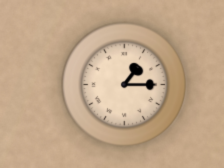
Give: 1h15
